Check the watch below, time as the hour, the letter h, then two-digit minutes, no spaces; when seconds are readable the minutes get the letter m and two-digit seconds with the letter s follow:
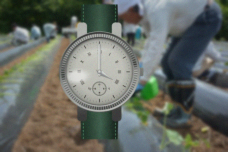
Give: 4h00
